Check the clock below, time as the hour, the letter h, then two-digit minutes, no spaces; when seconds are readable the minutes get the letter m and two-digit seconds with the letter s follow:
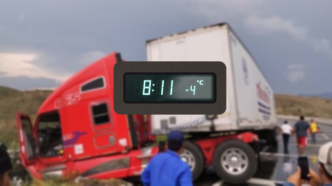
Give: 8h11
